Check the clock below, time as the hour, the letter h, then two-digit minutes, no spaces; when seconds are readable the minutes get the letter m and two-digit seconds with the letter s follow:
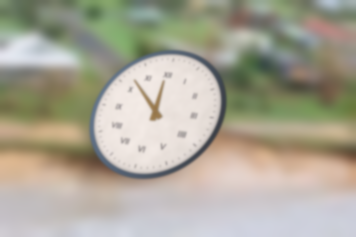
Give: 11h52
